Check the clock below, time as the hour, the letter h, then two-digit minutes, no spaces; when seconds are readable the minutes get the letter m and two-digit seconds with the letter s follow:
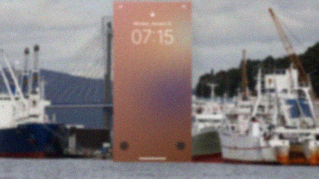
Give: 7h15
